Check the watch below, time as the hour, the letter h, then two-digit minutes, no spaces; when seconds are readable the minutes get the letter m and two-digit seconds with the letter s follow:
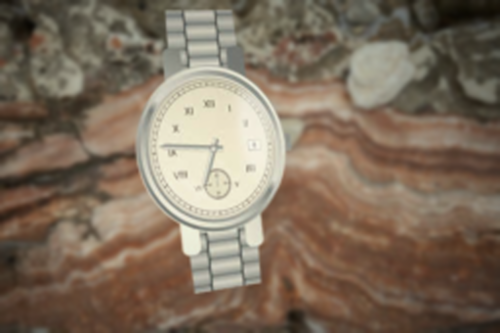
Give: 6h46
